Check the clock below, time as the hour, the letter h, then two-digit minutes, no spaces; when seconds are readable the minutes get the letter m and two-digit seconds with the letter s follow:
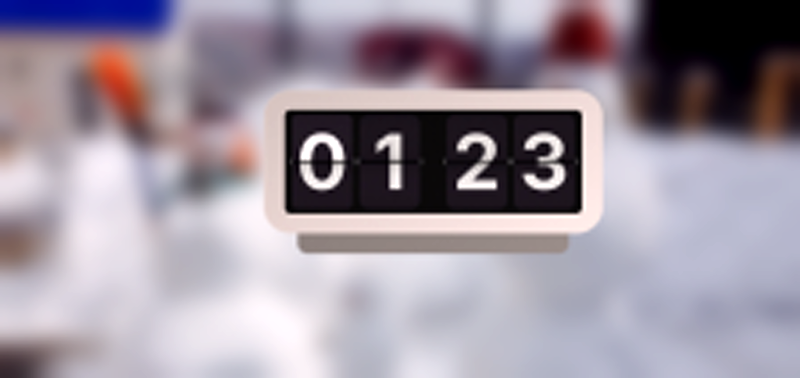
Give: 1h23
